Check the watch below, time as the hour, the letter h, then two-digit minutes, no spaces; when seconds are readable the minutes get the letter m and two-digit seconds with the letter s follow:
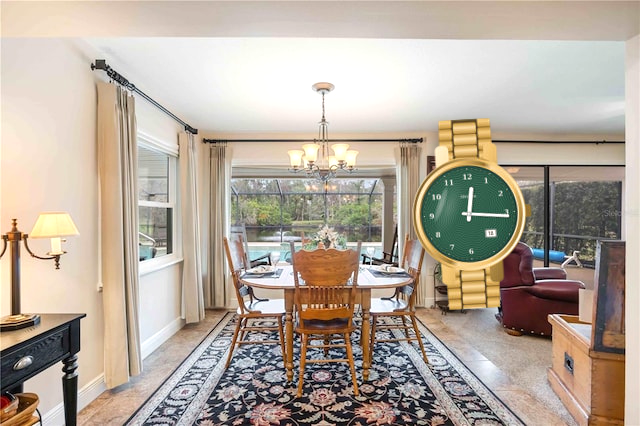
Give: 12h16
